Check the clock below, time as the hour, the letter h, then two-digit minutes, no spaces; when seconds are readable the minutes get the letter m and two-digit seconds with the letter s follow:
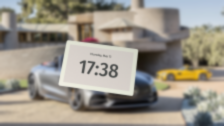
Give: 17h38
